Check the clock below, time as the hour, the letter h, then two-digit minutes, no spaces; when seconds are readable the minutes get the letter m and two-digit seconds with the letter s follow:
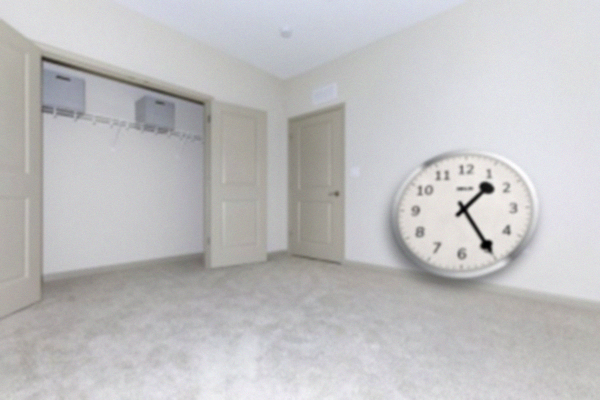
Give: 1h25
